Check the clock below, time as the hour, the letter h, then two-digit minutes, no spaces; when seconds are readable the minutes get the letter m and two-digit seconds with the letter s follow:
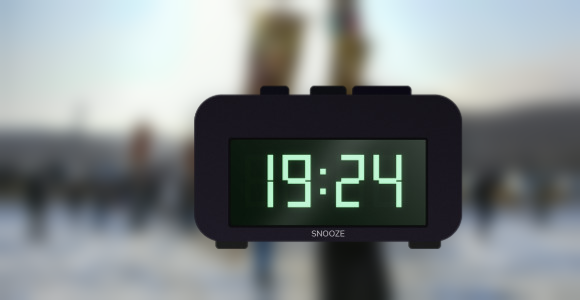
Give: 19h24
